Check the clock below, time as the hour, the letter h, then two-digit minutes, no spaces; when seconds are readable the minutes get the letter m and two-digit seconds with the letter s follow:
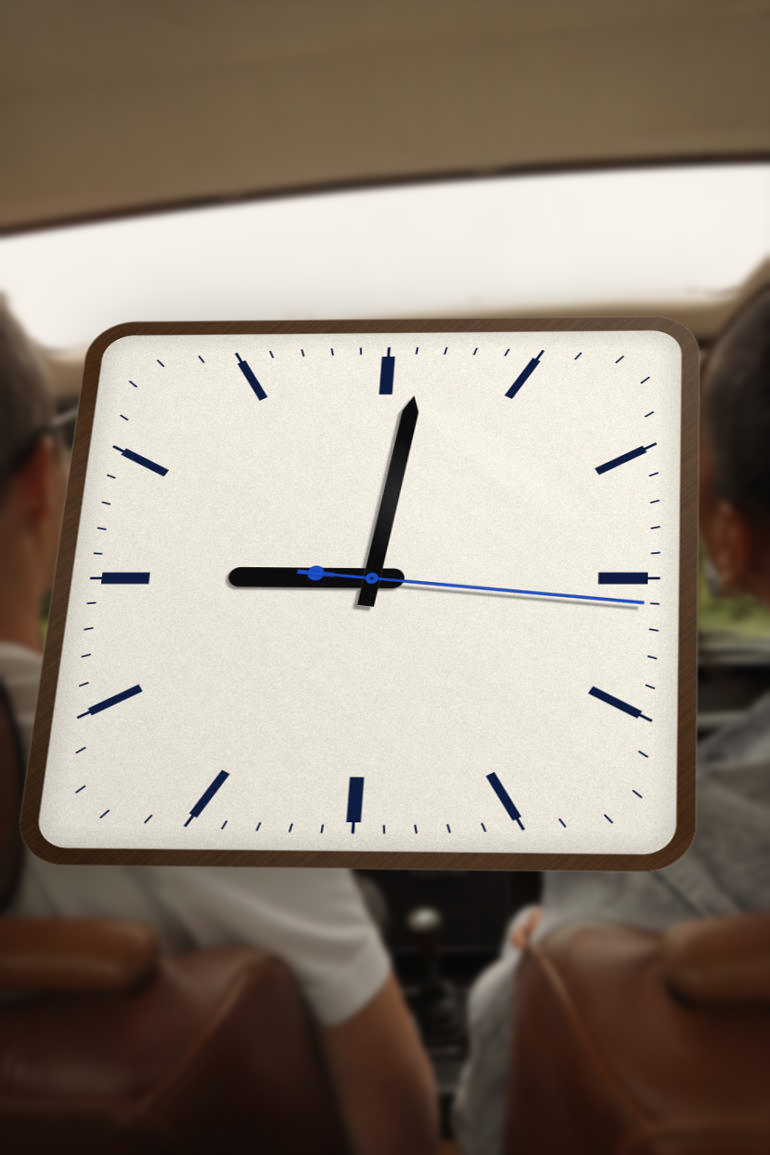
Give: 9h01m16s
